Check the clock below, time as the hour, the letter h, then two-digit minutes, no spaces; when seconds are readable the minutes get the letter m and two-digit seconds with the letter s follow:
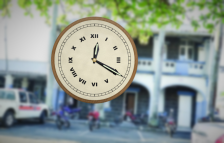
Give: 12h20
